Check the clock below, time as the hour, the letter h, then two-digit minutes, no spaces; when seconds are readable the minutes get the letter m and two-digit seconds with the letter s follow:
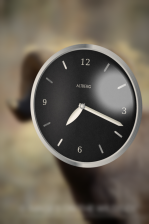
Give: 7h18
